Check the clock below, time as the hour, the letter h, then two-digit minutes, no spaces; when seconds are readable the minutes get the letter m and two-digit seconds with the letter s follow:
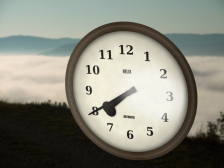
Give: 7h40
